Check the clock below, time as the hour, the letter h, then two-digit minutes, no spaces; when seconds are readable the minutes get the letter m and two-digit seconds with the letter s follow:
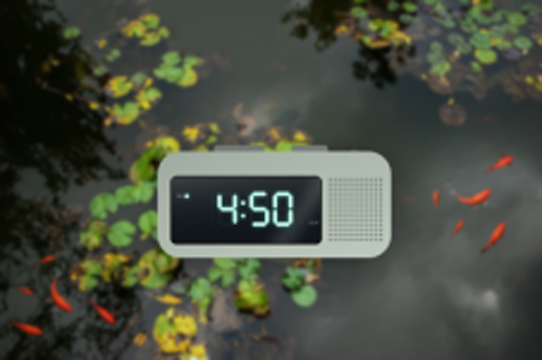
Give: 4h50
